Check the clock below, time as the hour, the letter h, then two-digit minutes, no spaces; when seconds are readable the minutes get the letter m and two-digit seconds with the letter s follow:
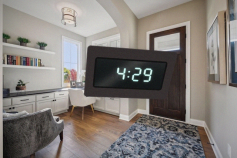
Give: 4h29
